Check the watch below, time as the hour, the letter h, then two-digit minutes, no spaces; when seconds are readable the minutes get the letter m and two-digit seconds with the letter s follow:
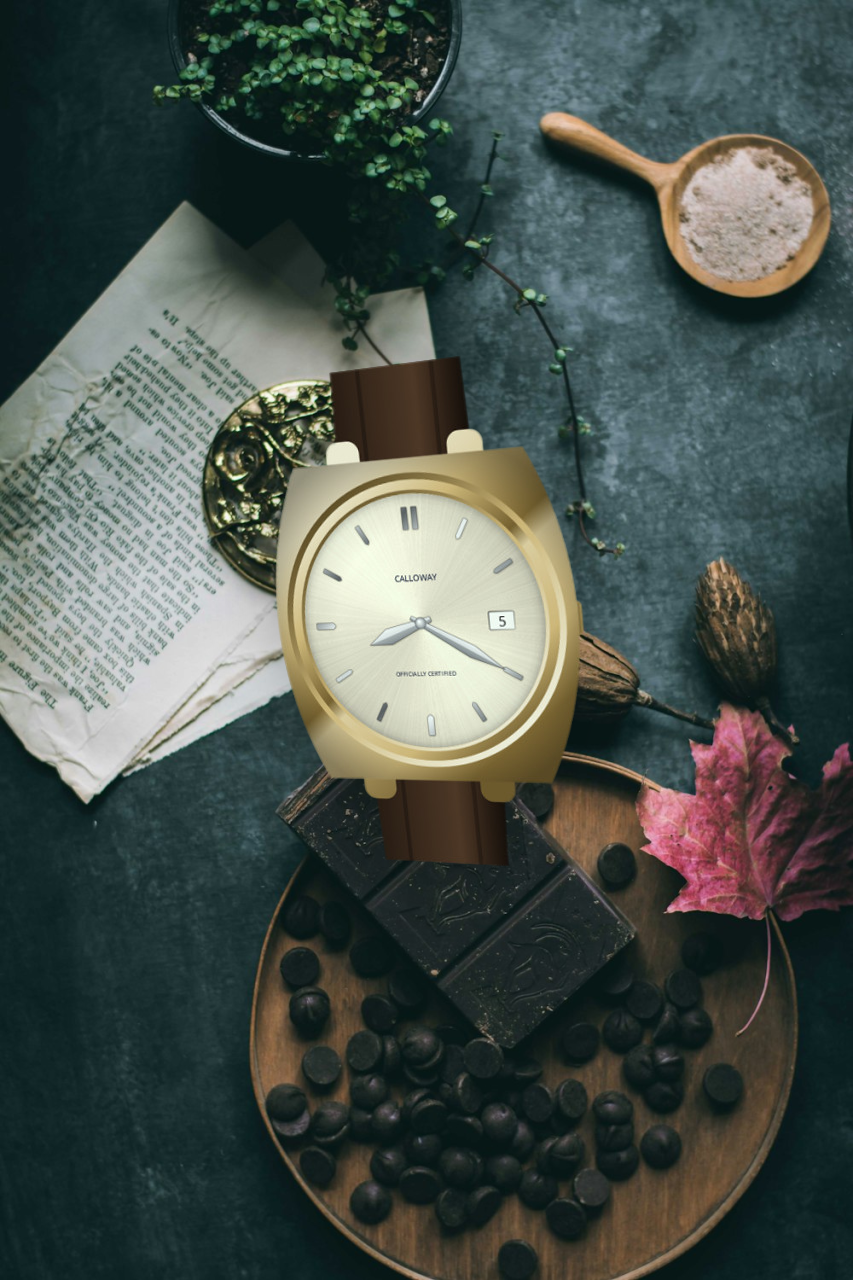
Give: 8h20
